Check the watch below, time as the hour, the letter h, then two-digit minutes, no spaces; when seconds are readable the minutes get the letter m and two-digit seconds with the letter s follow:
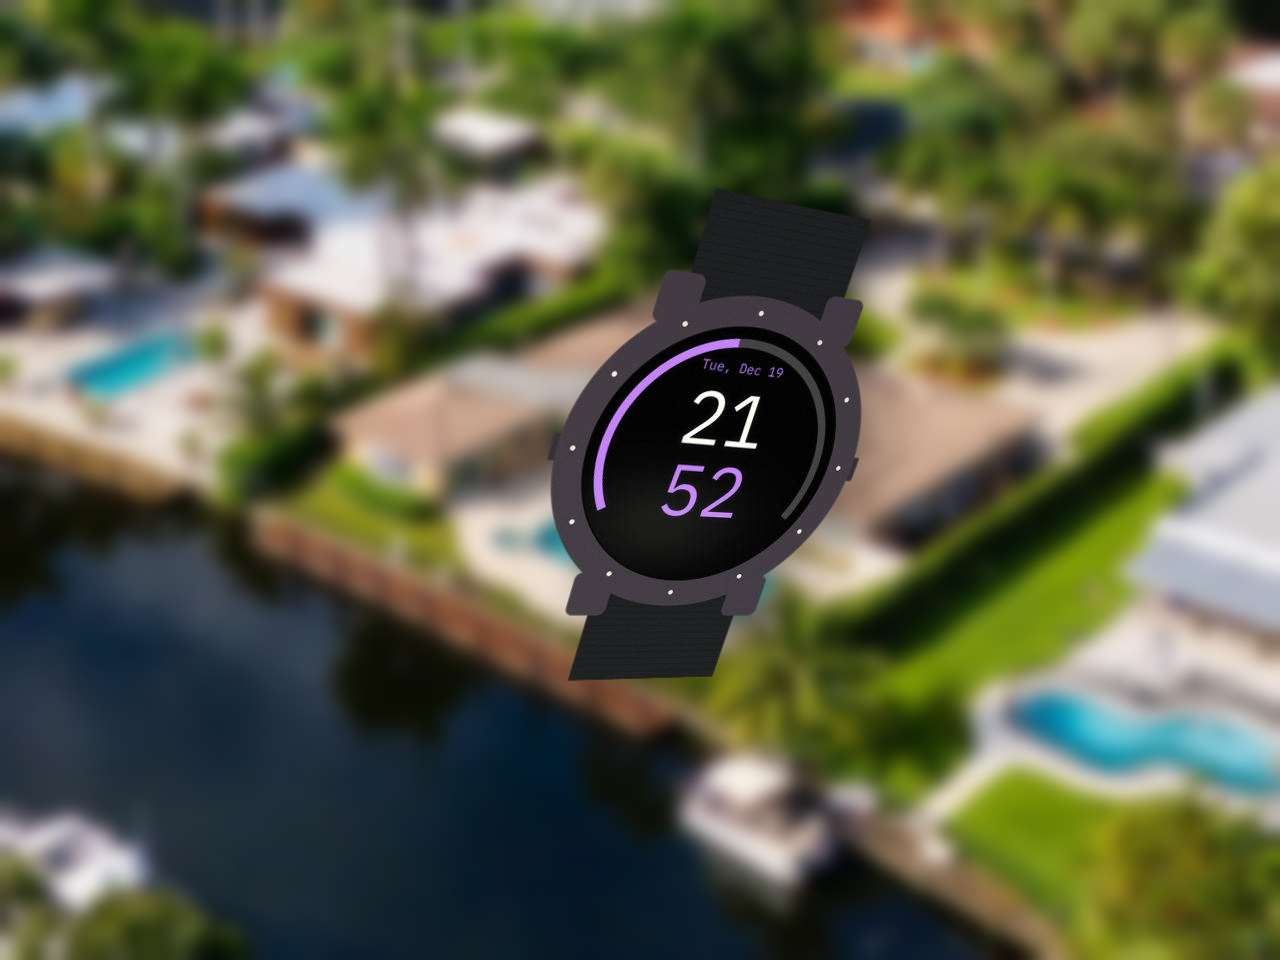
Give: 21h52
